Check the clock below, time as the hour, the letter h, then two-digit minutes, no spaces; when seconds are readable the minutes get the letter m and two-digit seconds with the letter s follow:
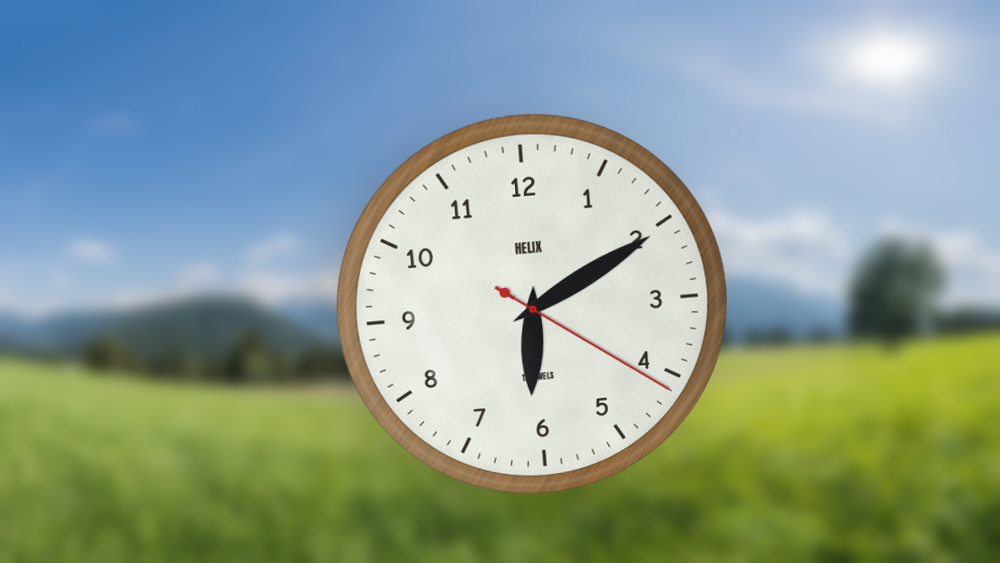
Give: 6h10m21s
